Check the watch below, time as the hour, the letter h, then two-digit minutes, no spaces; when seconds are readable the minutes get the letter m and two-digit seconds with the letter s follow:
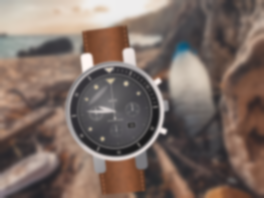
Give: 9h46
